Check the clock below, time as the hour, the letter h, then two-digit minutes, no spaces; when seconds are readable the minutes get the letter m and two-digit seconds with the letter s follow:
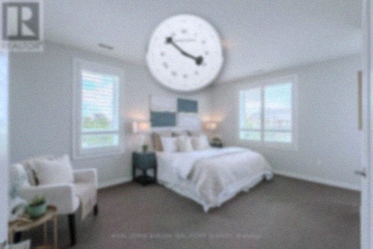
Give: 3h52
